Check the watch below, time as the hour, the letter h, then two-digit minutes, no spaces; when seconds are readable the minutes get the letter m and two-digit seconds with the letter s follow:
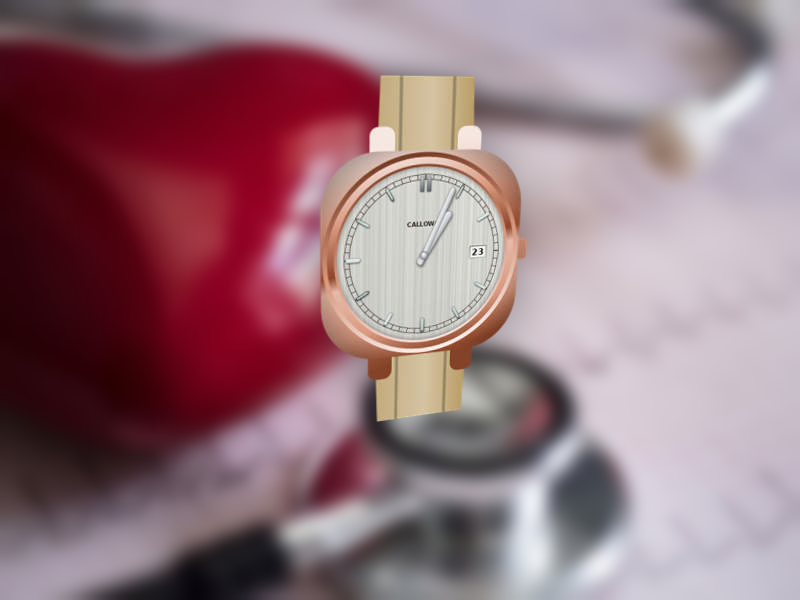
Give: 1h04
